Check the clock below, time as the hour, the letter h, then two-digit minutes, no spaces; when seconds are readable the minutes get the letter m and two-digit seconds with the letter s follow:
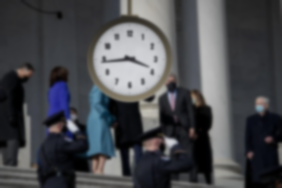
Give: 3h44
